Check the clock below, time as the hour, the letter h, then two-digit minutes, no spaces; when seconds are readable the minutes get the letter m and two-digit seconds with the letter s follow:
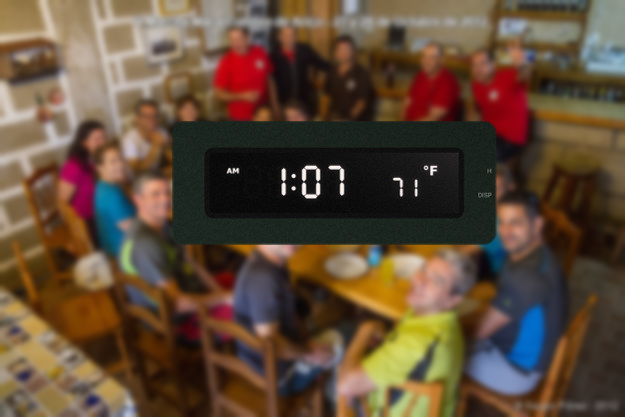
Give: 1h07
